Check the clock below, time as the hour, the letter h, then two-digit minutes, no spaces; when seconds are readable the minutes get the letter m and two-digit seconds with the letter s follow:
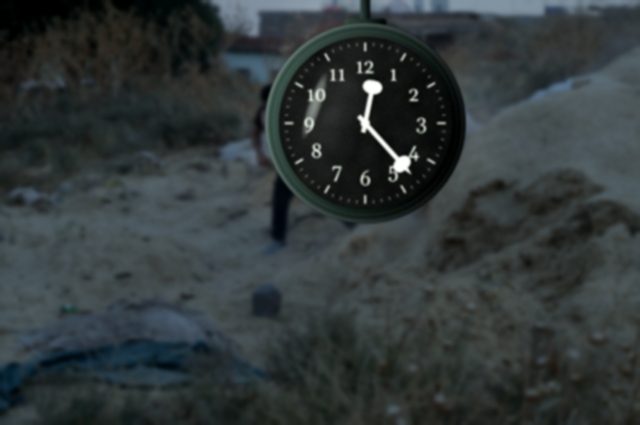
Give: 12h23
